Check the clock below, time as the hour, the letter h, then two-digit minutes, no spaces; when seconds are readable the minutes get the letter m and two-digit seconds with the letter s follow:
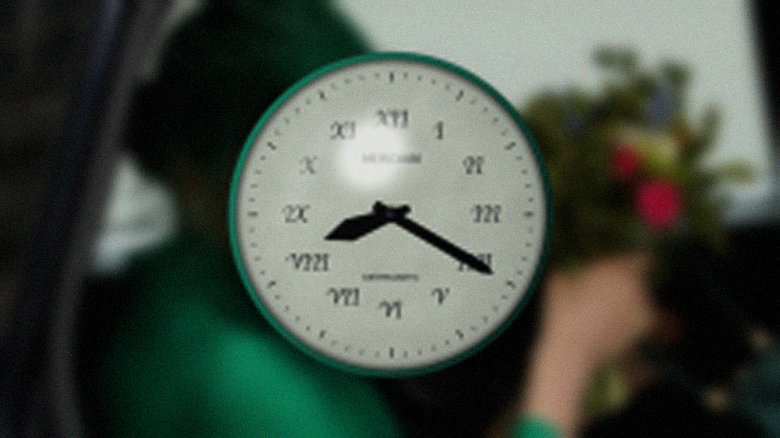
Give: 8h20
